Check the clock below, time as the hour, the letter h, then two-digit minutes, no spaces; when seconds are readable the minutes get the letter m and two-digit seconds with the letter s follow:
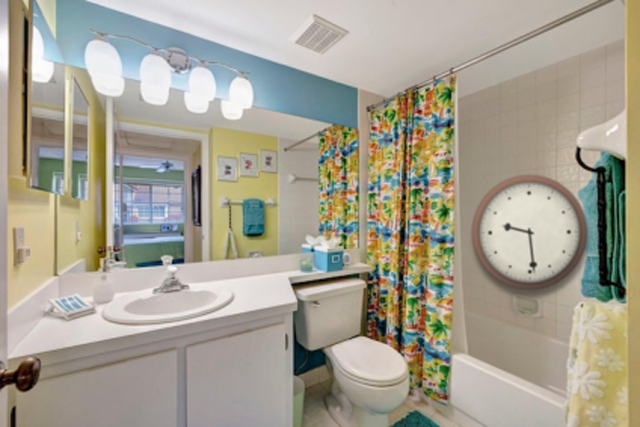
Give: 9h29
